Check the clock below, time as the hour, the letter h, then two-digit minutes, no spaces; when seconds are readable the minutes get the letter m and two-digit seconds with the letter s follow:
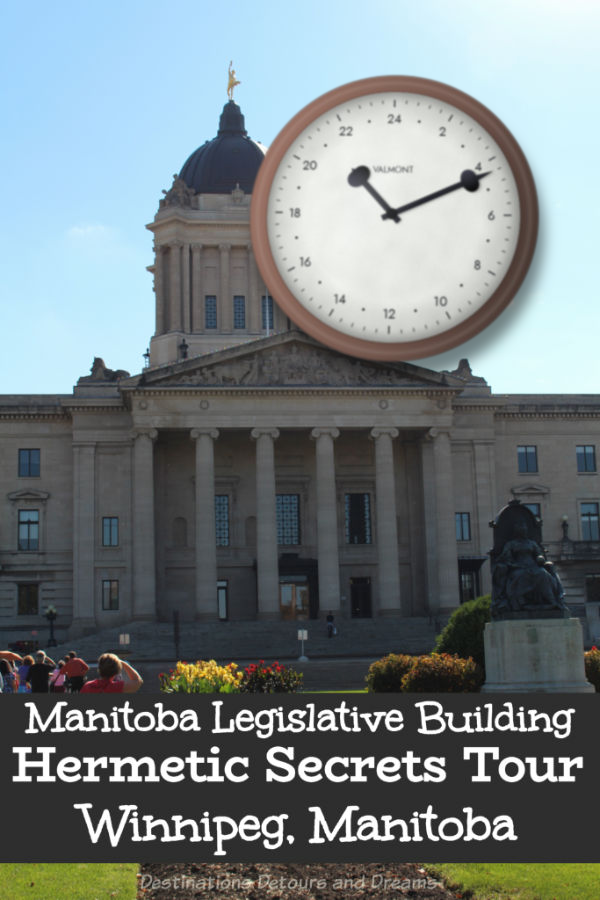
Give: 21h11
